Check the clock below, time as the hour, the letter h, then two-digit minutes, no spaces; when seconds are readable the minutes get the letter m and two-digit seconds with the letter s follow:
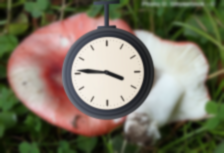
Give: 3h46
